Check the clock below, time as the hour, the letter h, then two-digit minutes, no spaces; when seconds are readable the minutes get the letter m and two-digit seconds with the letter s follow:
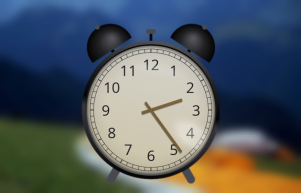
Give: 2h24
